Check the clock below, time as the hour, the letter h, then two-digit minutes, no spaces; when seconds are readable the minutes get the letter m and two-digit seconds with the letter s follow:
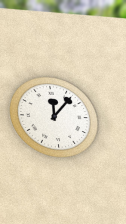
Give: 12h07
